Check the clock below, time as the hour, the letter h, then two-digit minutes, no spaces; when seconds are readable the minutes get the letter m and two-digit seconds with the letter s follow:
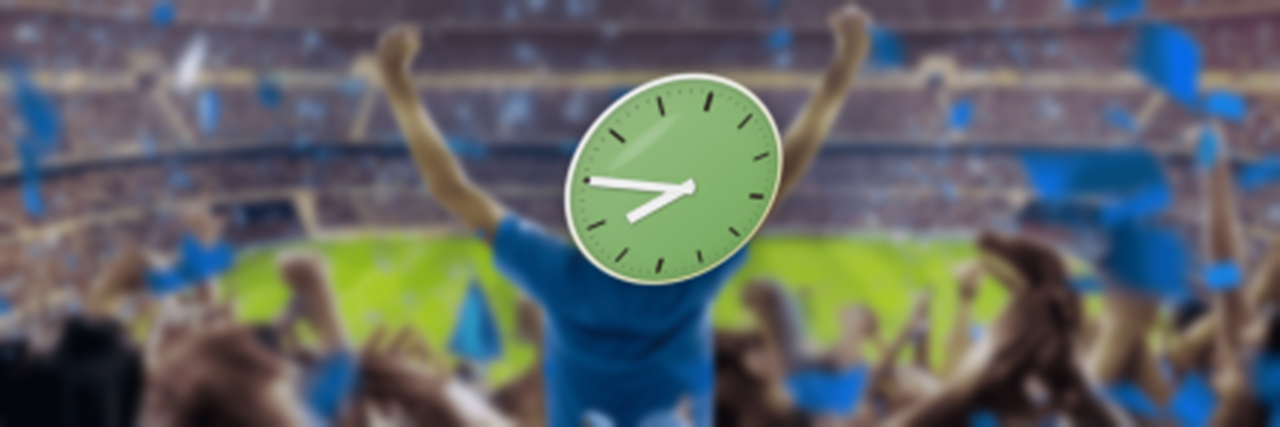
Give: 7h45
